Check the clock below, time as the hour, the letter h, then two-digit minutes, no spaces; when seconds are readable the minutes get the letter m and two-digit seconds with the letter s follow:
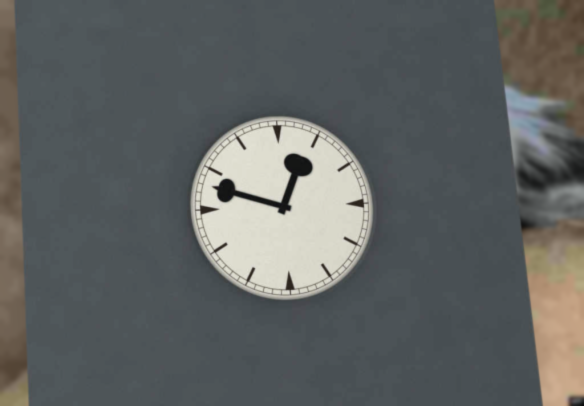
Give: 12h48
